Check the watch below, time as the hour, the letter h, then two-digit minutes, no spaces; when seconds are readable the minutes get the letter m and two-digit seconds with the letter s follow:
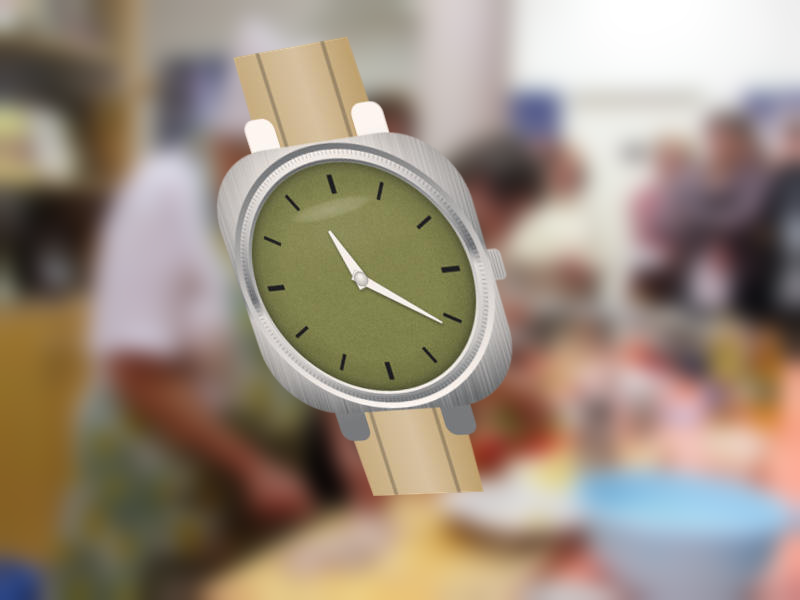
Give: 11h21
